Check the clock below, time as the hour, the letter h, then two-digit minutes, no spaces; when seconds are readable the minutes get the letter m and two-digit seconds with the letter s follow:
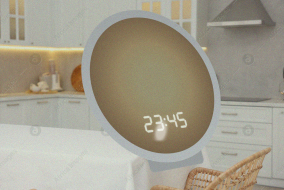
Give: 23h45
